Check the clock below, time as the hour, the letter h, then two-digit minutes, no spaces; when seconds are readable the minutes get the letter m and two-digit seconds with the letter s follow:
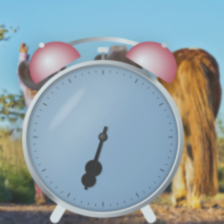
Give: 6h33
